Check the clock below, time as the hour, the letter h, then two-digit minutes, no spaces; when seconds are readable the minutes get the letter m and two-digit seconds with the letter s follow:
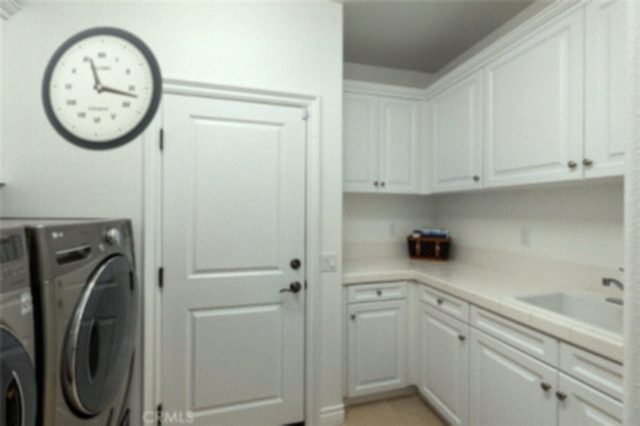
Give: 11h17
